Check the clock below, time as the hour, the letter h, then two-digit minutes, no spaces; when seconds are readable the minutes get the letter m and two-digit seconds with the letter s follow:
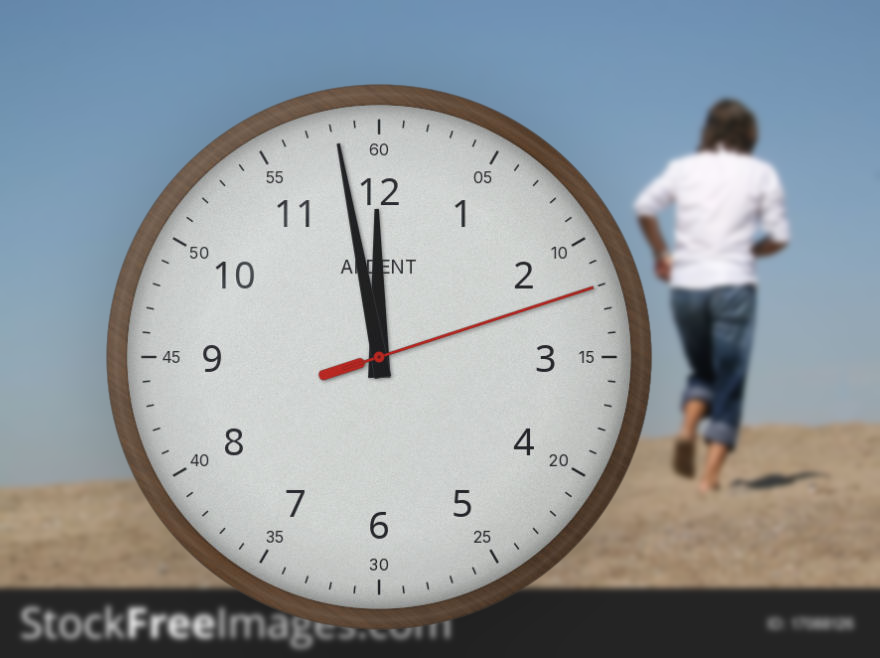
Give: 11h58m12s
